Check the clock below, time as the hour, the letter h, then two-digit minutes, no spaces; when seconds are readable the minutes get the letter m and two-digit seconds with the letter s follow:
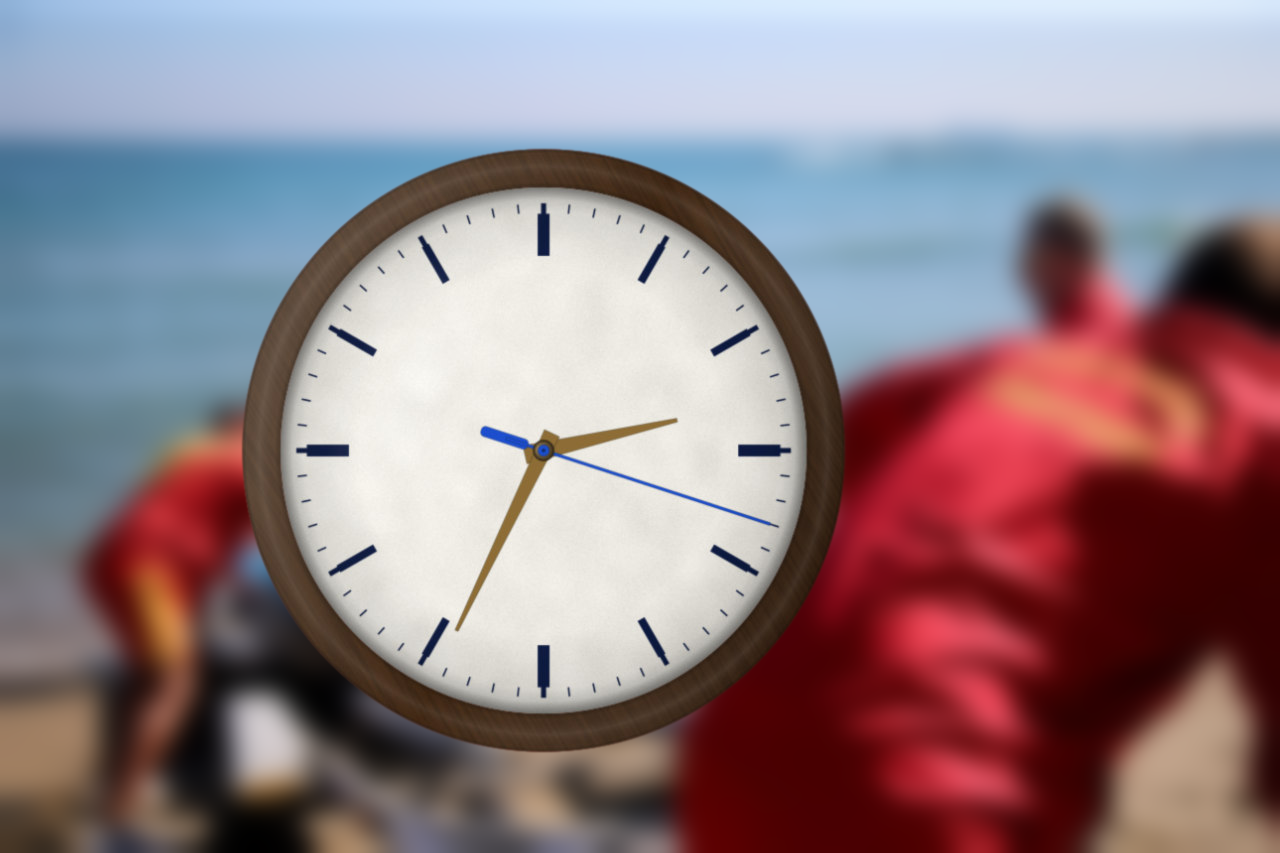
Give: 2h34m18s
